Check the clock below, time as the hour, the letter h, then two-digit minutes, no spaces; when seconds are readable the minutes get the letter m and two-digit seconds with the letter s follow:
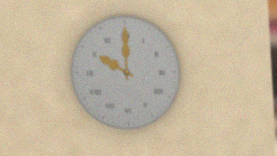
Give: 10h00
